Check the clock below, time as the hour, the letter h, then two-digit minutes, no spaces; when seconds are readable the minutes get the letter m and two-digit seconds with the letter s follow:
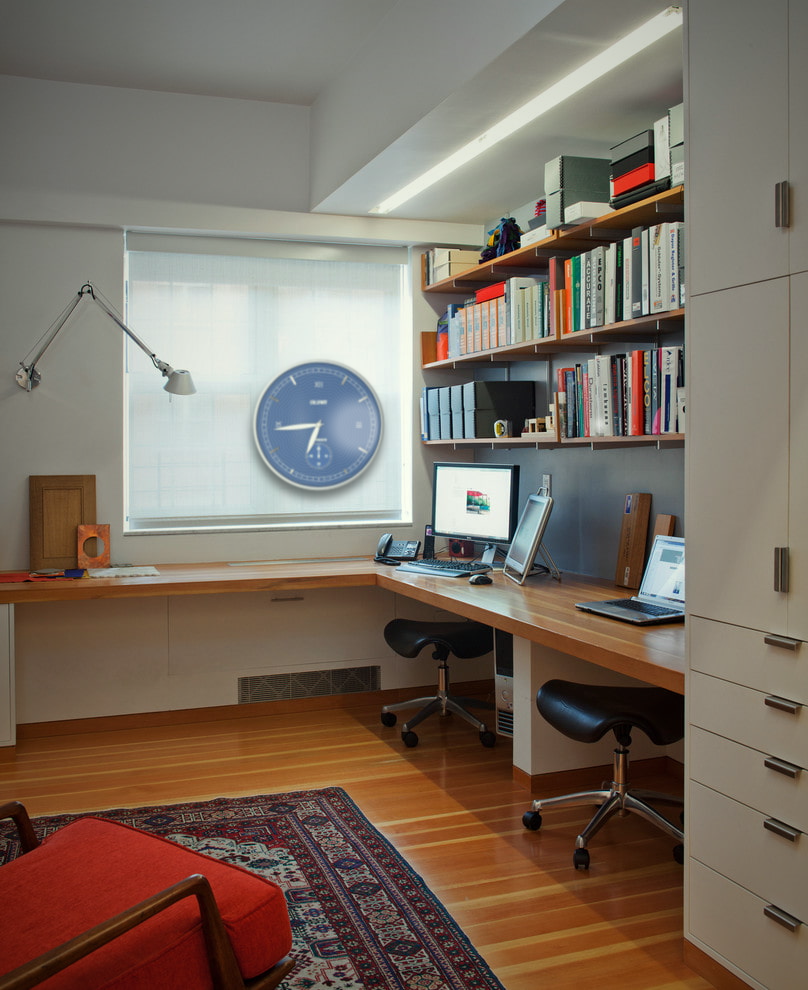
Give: 6h44
